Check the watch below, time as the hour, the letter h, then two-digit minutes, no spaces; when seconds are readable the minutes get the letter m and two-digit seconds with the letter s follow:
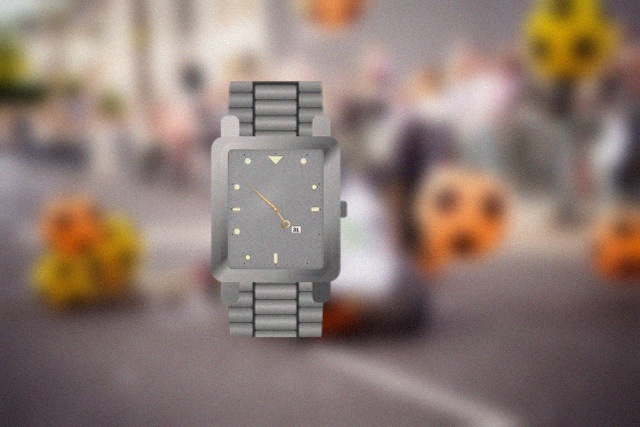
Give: 4h52
